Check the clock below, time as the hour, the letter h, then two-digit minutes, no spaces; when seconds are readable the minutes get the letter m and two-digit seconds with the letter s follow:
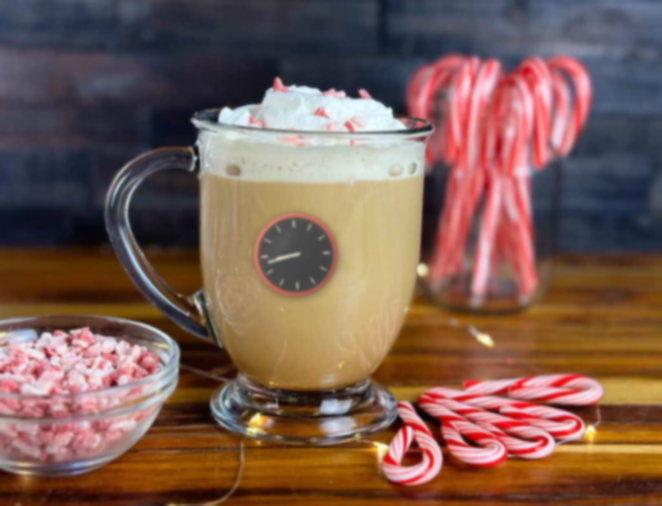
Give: 8h43
